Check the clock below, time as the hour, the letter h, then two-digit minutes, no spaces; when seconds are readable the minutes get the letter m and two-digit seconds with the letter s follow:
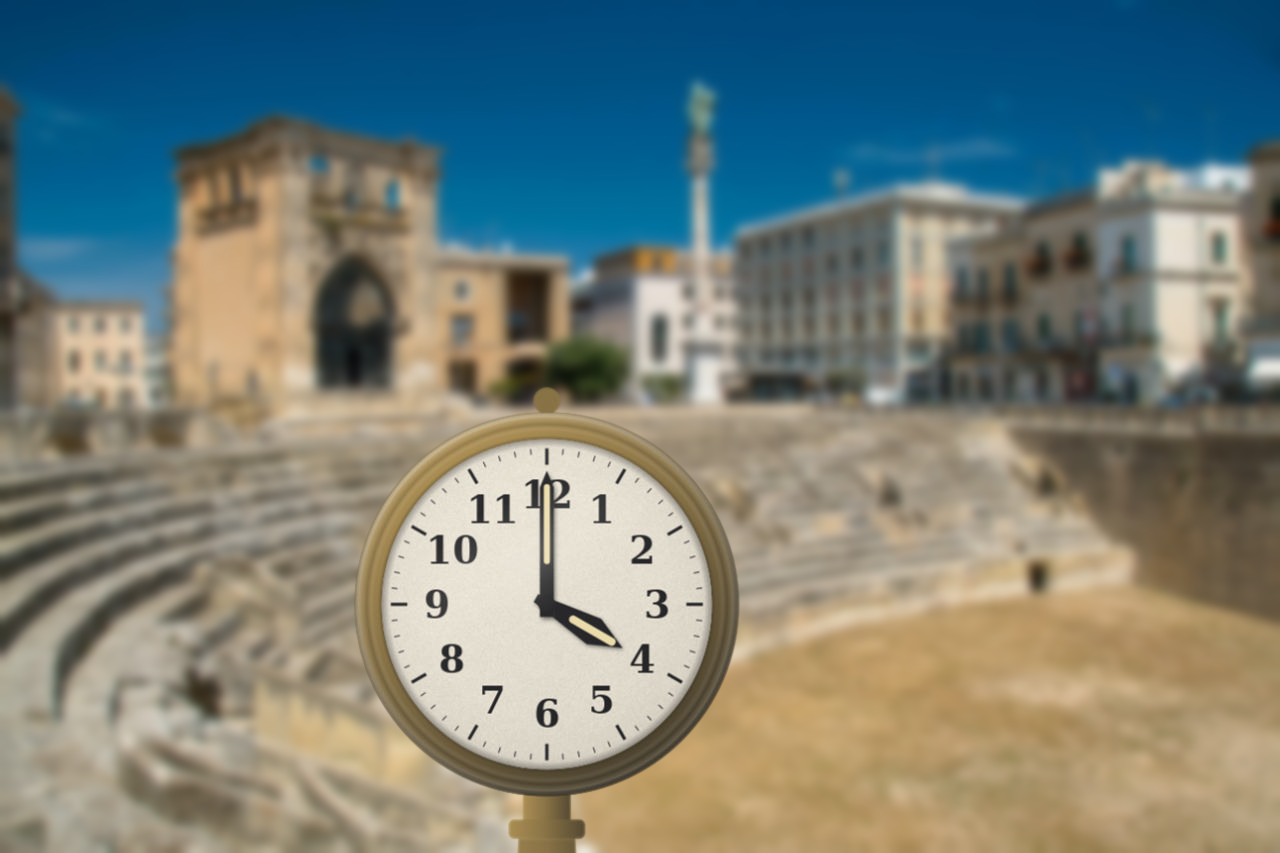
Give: 4h00
